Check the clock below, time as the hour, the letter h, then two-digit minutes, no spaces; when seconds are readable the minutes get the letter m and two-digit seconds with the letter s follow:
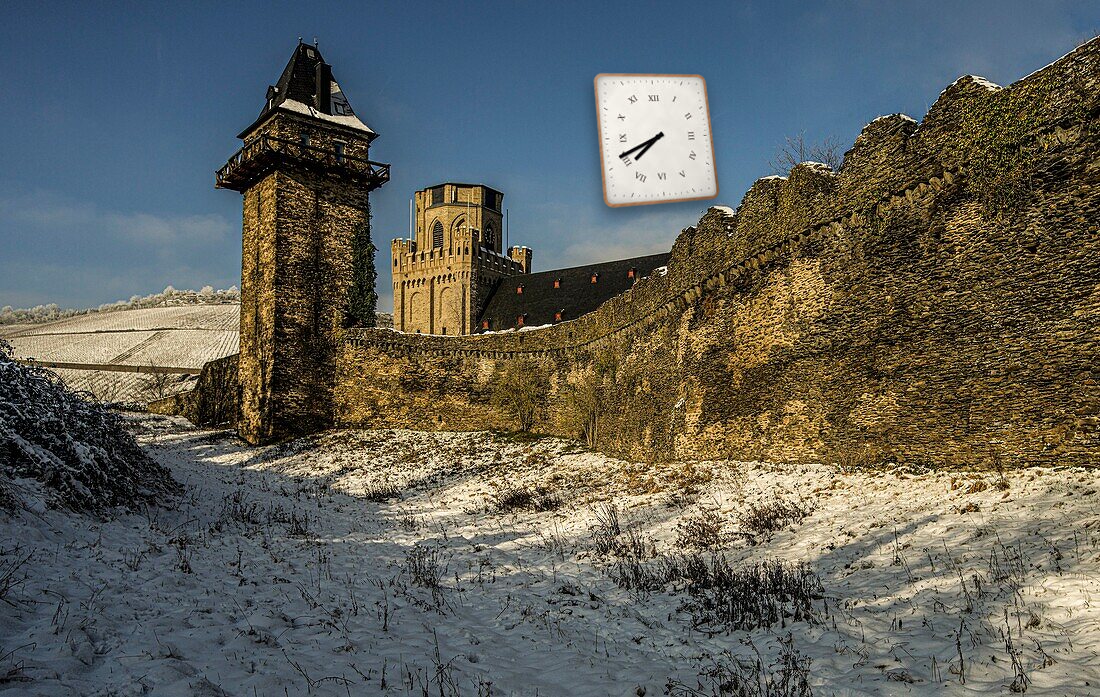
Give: 7h41
